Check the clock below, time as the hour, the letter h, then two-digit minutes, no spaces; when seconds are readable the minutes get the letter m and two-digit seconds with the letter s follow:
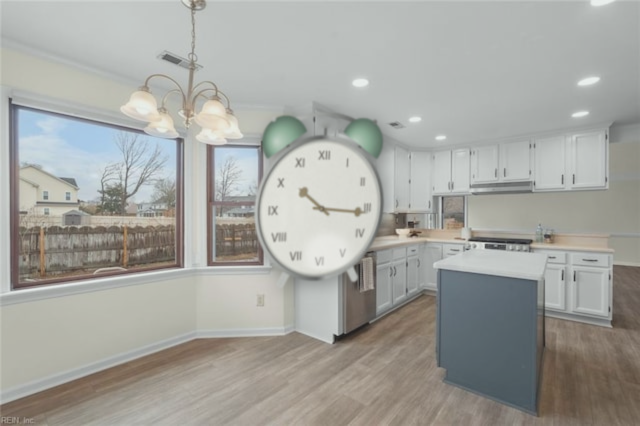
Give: 10h16
